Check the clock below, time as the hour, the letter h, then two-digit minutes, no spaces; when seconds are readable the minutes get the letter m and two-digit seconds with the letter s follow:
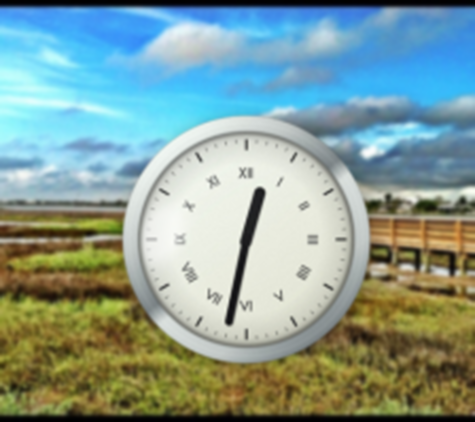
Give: 12h32
